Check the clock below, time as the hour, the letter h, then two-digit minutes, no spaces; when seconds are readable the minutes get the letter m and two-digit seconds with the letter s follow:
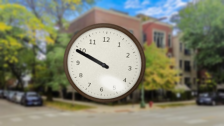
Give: 9h49
